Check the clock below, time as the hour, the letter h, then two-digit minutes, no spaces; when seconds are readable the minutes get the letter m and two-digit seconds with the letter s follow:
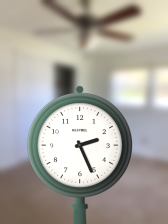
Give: 2h26
